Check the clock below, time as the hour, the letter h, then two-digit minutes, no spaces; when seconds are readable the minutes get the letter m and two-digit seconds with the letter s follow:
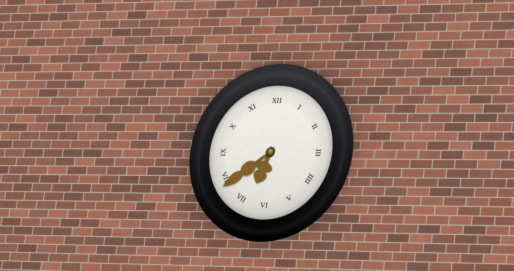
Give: 6h39
